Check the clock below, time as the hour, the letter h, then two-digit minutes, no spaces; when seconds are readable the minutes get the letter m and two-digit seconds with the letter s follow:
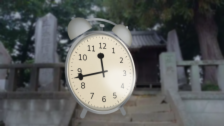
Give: 11h43
